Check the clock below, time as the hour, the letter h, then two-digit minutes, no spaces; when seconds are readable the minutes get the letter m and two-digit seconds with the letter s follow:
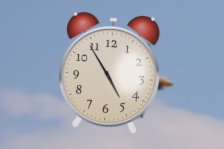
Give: 4h54
